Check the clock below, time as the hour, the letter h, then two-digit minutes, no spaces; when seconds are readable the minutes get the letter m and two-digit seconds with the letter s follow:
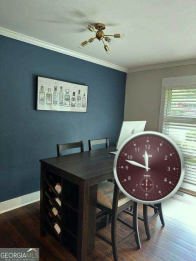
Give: 11h48
